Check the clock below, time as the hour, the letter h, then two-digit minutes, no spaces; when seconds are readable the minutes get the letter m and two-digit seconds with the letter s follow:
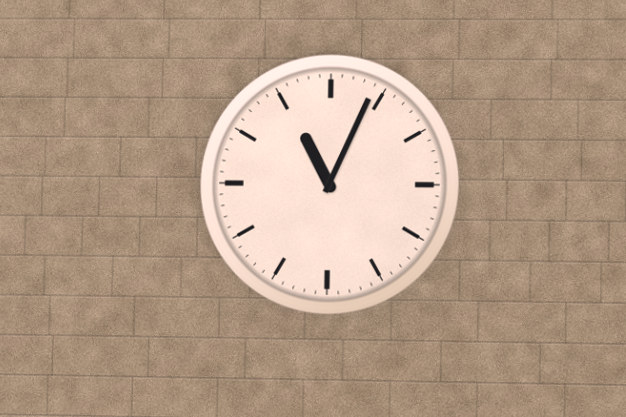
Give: 11h04
